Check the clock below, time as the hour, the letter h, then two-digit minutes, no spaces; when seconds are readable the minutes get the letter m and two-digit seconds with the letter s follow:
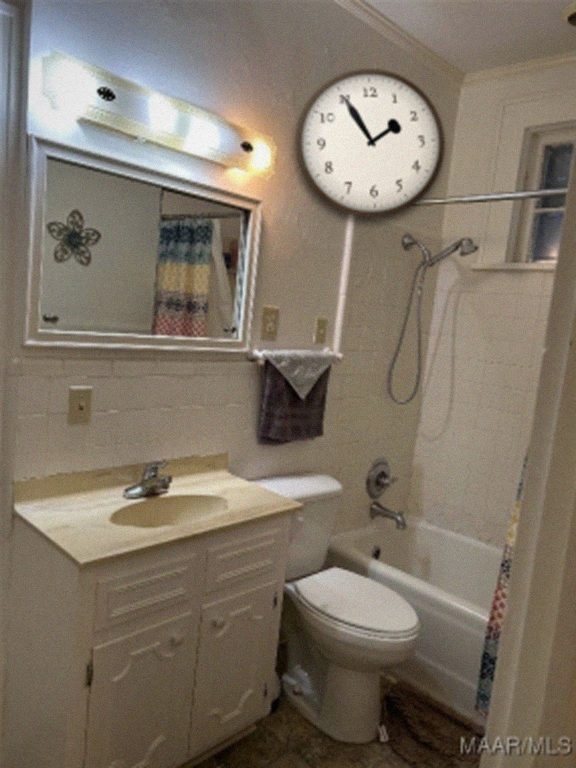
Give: 1h55
